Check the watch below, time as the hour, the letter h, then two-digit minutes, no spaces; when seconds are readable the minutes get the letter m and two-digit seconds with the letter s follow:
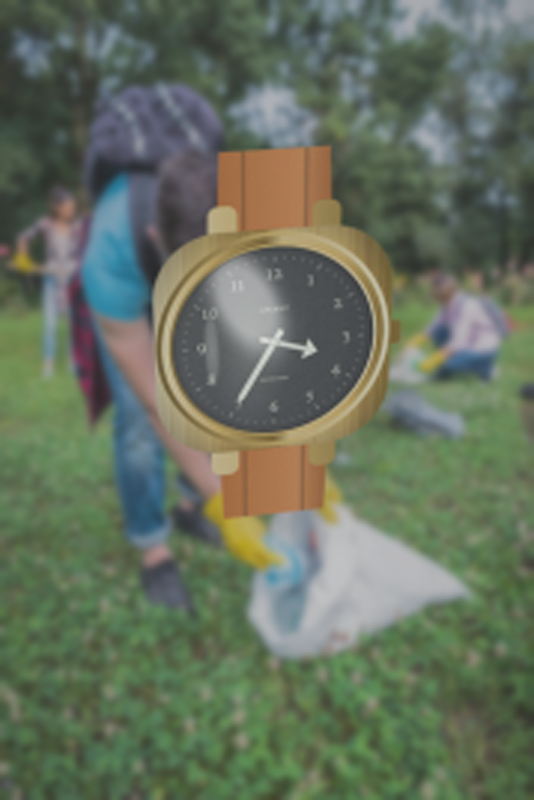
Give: 3h35
